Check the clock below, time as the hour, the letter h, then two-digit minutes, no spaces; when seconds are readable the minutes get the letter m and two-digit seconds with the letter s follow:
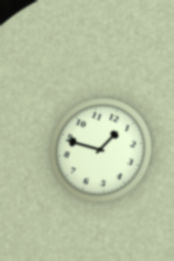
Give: 12h44
